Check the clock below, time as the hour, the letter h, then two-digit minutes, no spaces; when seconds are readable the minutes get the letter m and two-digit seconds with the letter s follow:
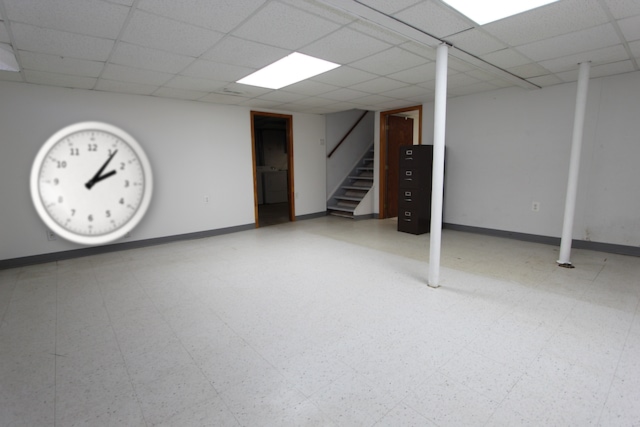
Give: 2h06
